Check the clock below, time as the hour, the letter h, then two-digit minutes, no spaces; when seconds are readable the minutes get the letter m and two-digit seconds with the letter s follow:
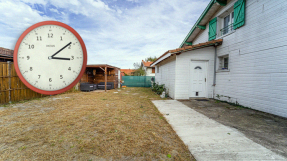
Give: 3h09
